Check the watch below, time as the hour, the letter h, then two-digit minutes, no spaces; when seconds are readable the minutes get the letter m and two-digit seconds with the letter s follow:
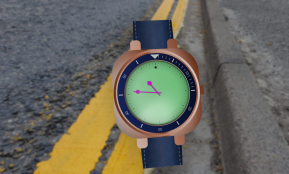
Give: 10h46
